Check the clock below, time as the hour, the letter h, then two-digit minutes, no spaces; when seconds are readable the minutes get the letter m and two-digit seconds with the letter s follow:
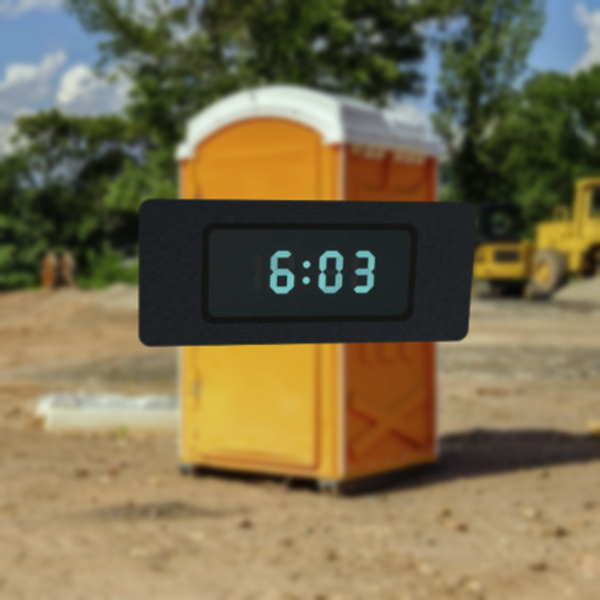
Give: 6h03
